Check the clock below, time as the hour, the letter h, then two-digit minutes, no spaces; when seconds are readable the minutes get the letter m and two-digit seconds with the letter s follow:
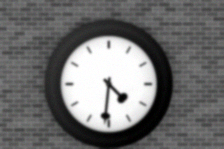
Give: 4h31
